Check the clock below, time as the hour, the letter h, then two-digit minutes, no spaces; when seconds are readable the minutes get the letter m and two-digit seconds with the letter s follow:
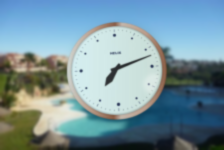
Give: 7h12
